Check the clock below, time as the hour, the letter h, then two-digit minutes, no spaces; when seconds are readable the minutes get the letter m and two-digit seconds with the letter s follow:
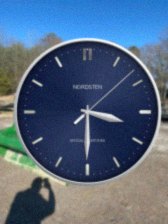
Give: 3h30m08s
